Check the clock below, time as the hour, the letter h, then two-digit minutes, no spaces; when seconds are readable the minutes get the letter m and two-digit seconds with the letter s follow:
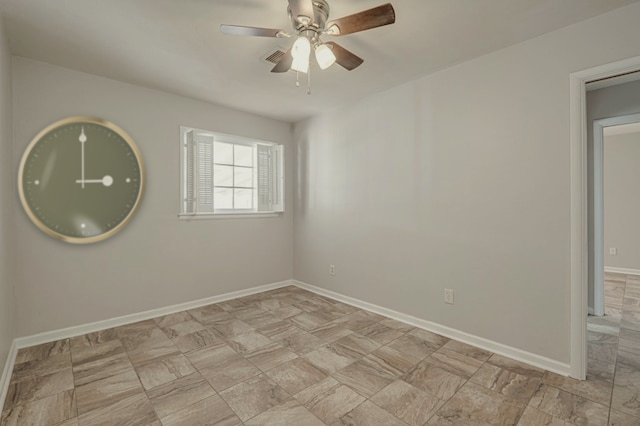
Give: 3h00
